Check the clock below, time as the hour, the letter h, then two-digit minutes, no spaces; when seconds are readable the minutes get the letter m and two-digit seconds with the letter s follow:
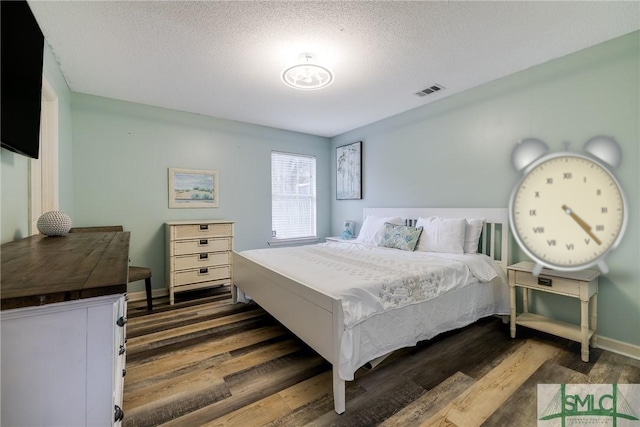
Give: 4h23
